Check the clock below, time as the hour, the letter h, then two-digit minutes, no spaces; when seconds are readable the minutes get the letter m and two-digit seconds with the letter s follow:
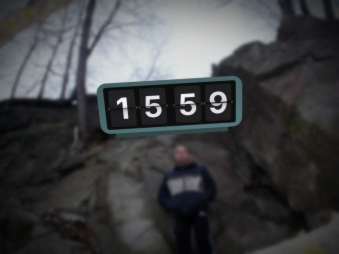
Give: 15h59
